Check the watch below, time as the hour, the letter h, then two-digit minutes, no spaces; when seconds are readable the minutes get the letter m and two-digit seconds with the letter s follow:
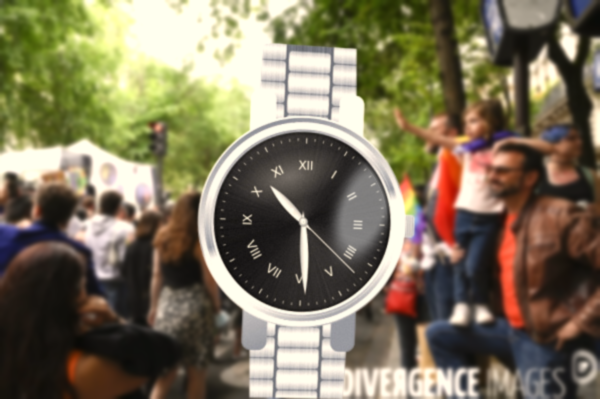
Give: 10h29m22s
